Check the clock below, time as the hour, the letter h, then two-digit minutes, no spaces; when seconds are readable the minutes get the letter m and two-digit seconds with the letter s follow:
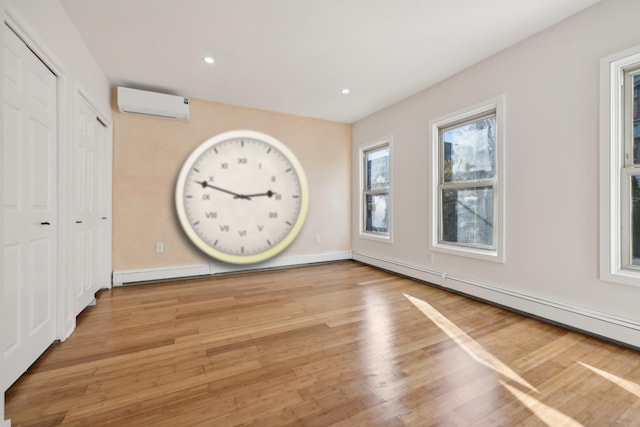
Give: 2h48
